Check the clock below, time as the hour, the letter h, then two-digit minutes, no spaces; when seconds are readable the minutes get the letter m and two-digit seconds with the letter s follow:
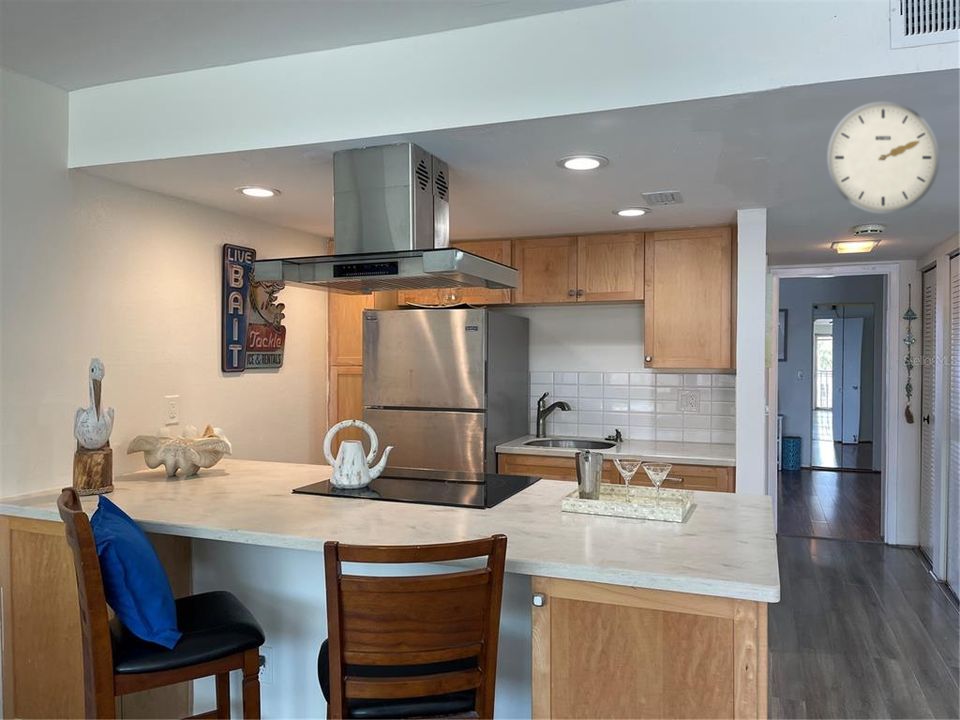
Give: 2h11
